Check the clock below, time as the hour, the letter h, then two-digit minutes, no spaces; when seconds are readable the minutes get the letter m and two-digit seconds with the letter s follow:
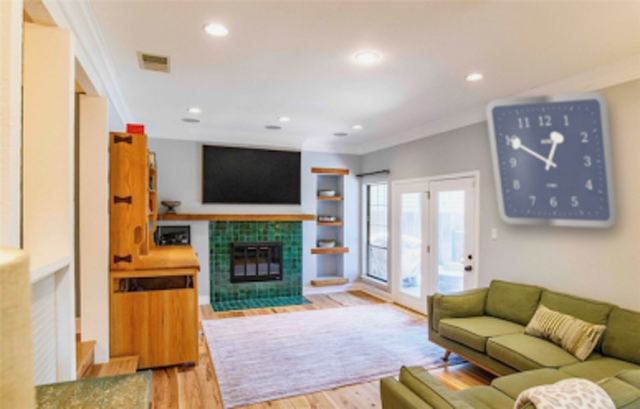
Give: 12h50
